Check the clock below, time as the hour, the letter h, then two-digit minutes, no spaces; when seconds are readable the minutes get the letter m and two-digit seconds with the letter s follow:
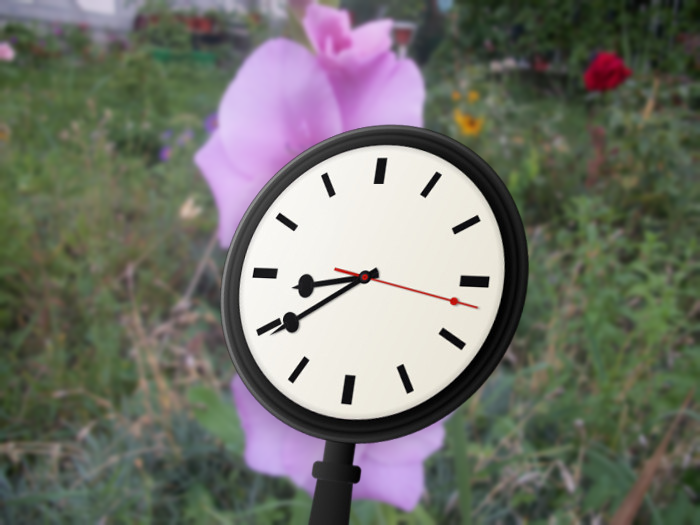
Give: 8h39m17s
